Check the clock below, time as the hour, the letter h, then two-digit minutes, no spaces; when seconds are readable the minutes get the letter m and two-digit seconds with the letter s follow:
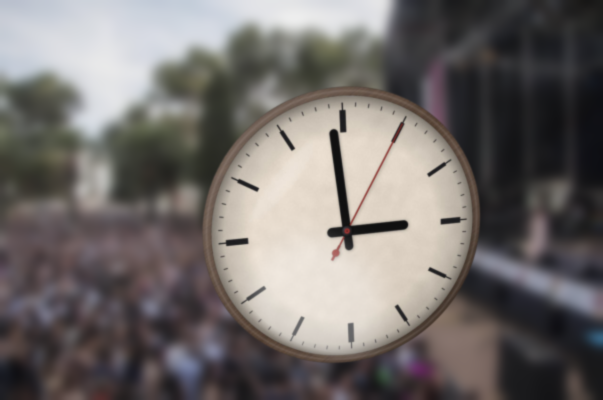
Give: 2h59m05s
